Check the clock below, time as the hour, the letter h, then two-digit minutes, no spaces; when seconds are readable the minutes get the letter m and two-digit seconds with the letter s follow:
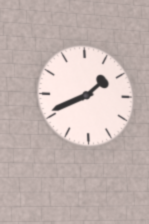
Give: 1h41
